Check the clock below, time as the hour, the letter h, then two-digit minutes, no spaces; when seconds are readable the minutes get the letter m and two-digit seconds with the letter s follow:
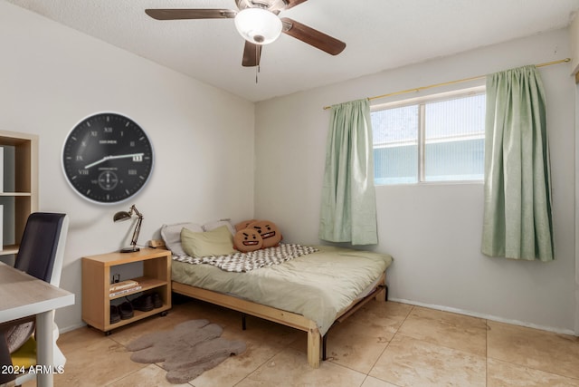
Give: 8h14
